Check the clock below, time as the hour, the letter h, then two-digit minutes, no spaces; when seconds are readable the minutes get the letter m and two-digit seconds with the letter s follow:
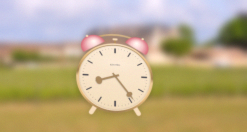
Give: 8h24
